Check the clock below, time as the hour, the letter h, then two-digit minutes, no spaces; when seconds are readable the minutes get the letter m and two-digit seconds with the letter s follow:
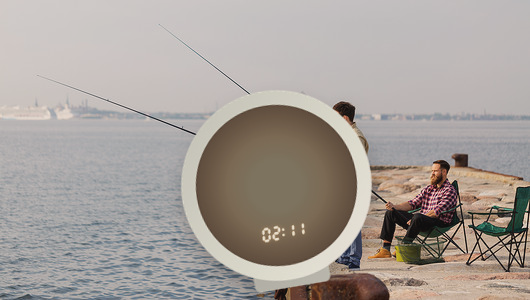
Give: 2h11
